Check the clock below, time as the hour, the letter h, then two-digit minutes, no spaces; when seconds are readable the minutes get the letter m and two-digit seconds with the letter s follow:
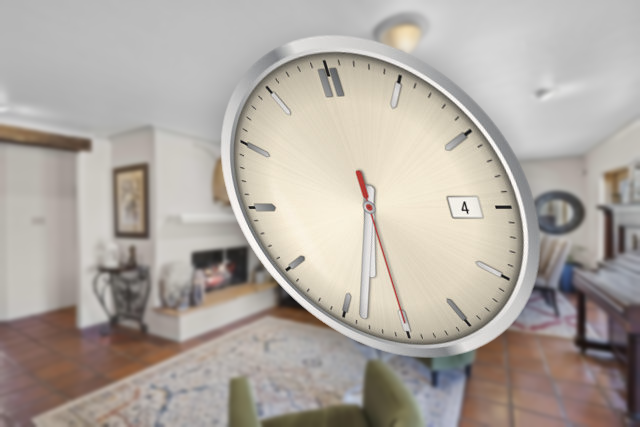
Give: 6h33m30s
